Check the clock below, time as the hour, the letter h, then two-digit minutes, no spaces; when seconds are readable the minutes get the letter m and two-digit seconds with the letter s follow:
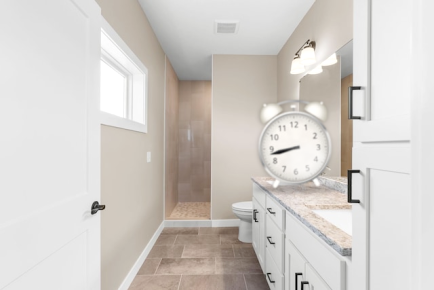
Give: 8h43
